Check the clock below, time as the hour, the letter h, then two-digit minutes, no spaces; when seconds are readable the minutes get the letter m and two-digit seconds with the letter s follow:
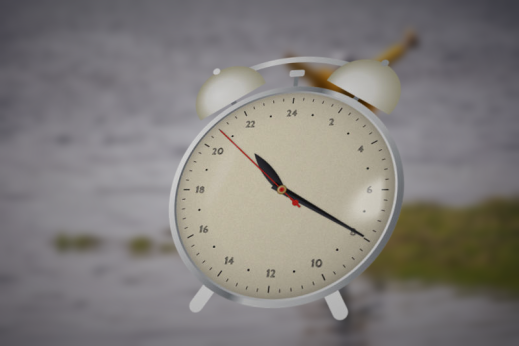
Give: 21h19m52s
